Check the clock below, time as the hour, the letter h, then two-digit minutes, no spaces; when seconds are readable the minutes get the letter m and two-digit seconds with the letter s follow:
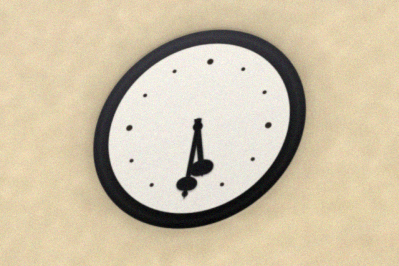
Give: 5h30
